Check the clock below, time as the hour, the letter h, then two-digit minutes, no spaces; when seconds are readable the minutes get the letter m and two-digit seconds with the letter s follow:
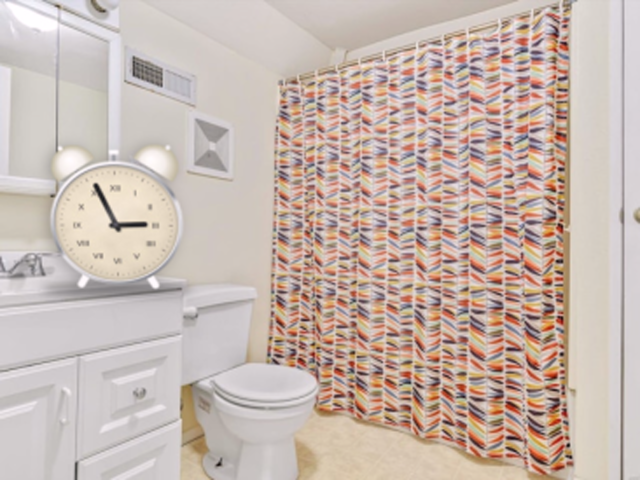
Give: 2h56
